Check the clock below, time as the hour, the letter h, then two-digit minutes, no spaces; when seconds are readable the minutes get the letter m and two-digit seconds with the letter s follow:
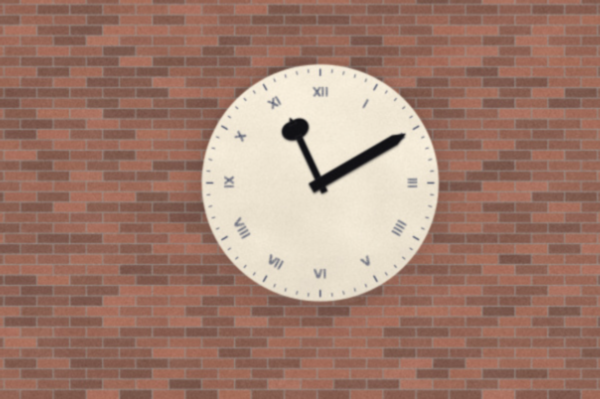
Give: 11h10
